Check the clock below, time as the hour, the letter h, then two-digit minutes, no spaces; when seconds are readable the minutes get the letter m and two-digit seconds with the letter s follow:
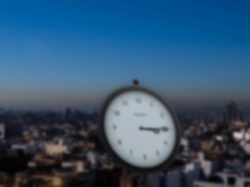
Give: 3h15
